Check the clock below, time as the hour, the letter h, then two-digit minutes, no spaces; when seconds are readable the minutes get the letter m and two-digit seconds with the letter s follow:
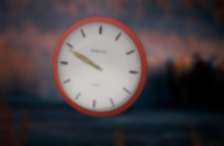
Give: 9h49
